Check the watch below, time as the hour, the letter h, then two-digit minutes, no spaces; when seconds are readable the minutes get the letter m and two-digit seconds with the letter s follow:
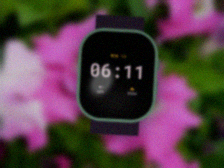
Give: 6h11
